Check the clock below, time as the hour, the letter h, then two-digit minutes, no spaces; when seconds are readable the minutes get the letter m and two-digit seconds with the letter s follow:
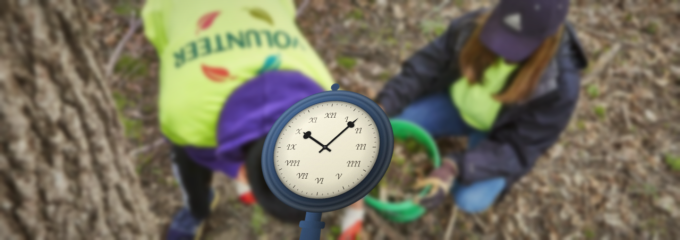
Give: 10h07
